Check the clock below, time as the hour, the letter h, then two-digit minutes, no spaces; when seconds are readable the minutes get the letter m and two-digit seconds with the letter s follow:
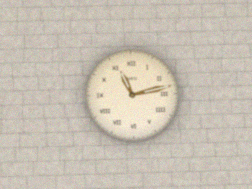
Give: 11h13
